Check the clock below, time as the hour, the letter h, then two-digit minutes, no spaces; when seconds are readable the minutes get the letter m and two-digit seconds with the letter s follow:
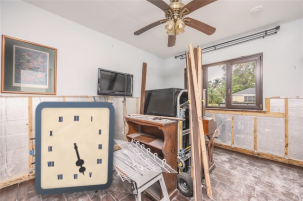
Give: 5h27
